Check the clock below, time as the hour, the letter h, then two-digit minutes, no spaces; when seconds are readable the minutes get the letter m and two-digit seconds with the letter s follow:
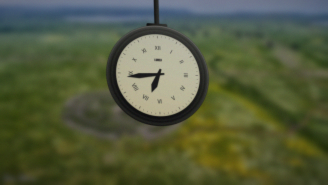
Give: 6h44
